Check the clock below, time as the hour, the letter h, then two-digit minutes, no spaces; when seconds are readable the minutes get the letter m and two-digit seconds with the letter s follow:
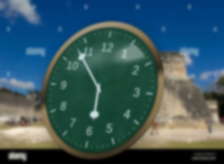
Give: 5h53
